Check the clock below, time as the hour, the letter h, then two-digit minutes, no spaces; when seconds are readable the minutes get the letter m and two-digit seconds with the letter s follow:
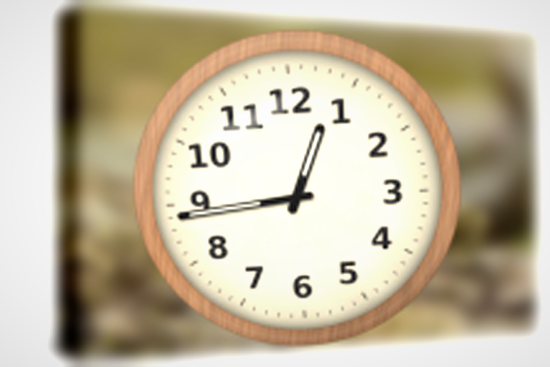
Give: 12h44
